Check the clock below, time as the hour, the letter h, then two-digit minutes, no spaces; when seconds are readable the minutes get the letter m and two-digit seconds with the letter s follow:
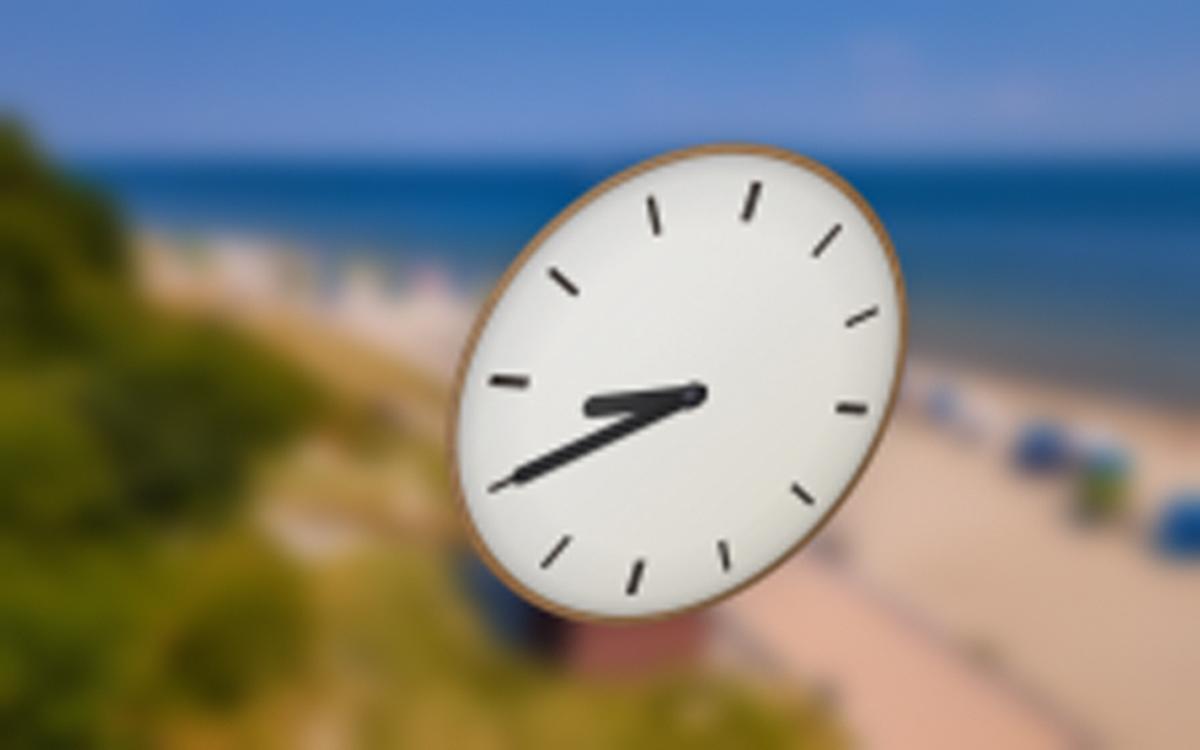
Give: 8h40
